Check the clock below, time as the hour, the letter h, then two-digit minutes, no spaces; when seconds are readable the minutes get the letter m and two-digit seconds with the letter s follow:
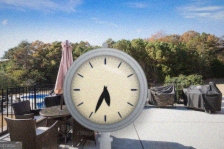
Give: 5h34
